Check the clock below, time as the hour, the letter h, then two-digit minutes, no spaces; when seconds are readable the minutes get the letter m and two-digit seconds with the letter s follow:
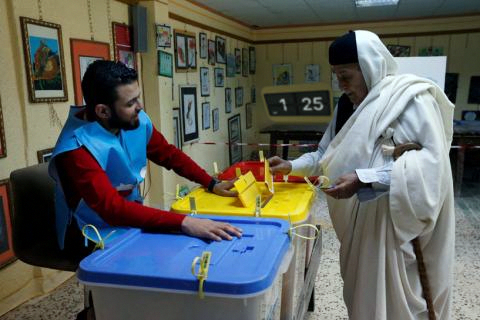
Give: 1h25
